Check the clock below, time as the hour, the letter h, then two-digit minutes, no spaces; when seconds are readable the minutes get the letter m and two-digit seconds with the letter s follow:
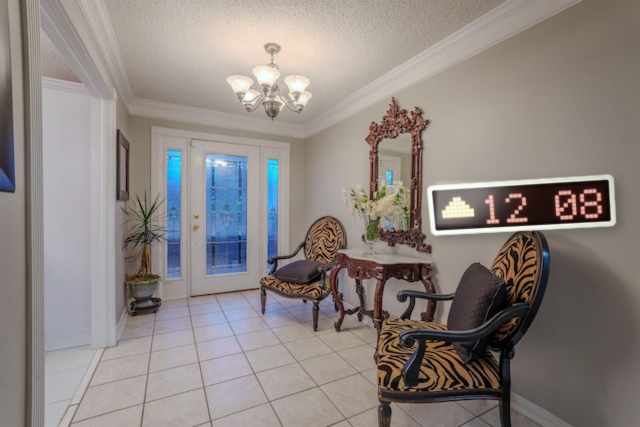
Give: 12h08
